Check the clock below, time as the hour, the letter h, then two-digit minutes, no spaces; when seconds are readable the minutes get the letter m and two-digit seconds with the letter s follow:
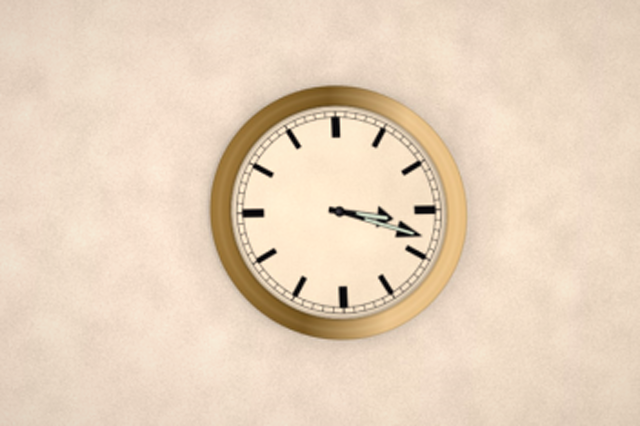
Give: 3h18
